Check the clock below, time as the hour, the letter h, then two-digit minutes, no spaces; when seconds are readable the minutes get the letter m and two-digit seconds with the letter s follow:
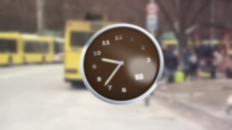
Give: 9h37
